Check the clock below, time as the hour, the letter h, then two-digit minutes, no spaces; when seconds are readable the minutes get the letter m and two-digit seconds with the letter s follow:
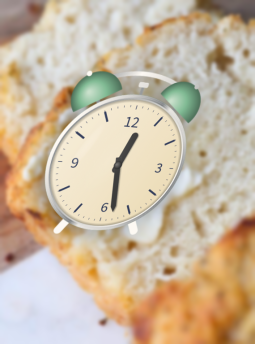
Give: 12h28
